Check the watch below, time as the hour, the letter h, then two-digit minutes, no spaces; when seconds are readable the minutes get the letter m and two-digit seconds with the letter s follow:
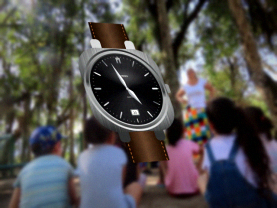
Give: 4h57
